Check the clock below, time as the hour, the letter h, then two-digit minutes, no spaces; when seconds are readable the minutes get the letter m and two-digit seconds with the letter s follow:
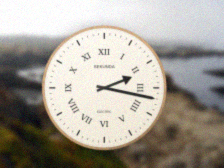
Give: 2h17
